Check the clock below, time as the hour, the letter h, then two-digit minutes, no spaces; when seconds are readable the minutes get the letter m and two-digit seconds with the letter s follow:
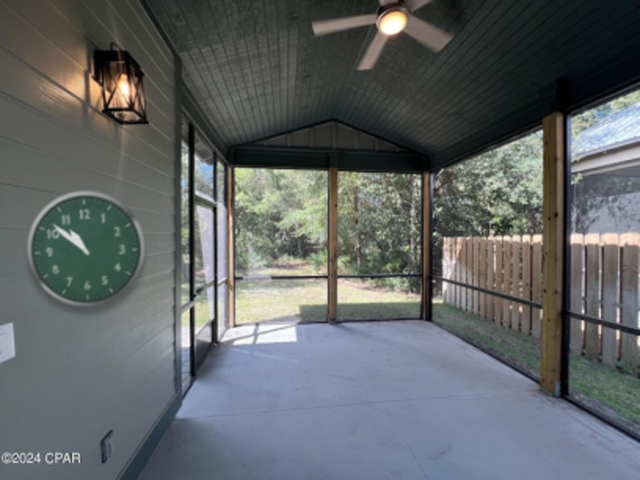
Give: 10h52
